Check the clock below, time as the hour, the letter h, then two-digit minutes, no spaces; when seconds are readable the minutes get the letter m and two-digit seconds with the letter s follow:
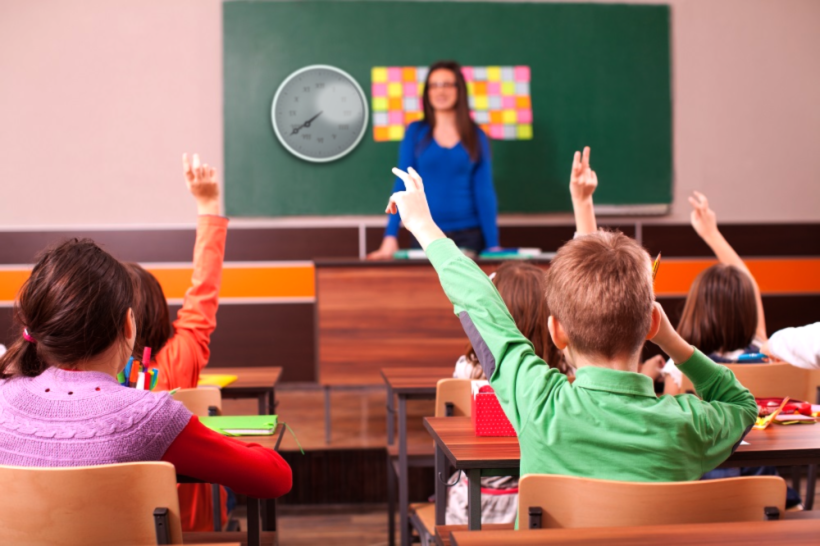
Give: 7h39
